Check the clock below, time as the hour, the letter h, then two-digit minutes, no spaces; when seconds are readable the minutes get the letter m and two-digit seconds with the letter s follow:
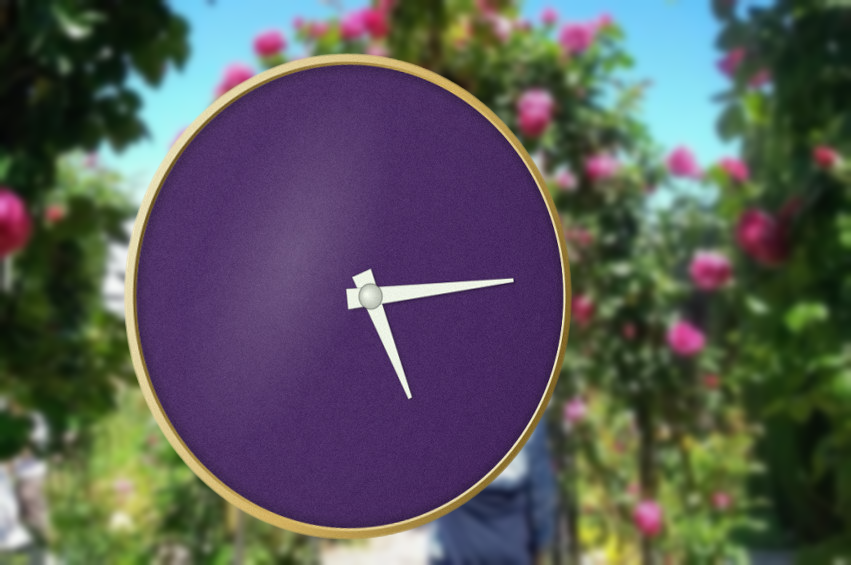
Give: 5h14
